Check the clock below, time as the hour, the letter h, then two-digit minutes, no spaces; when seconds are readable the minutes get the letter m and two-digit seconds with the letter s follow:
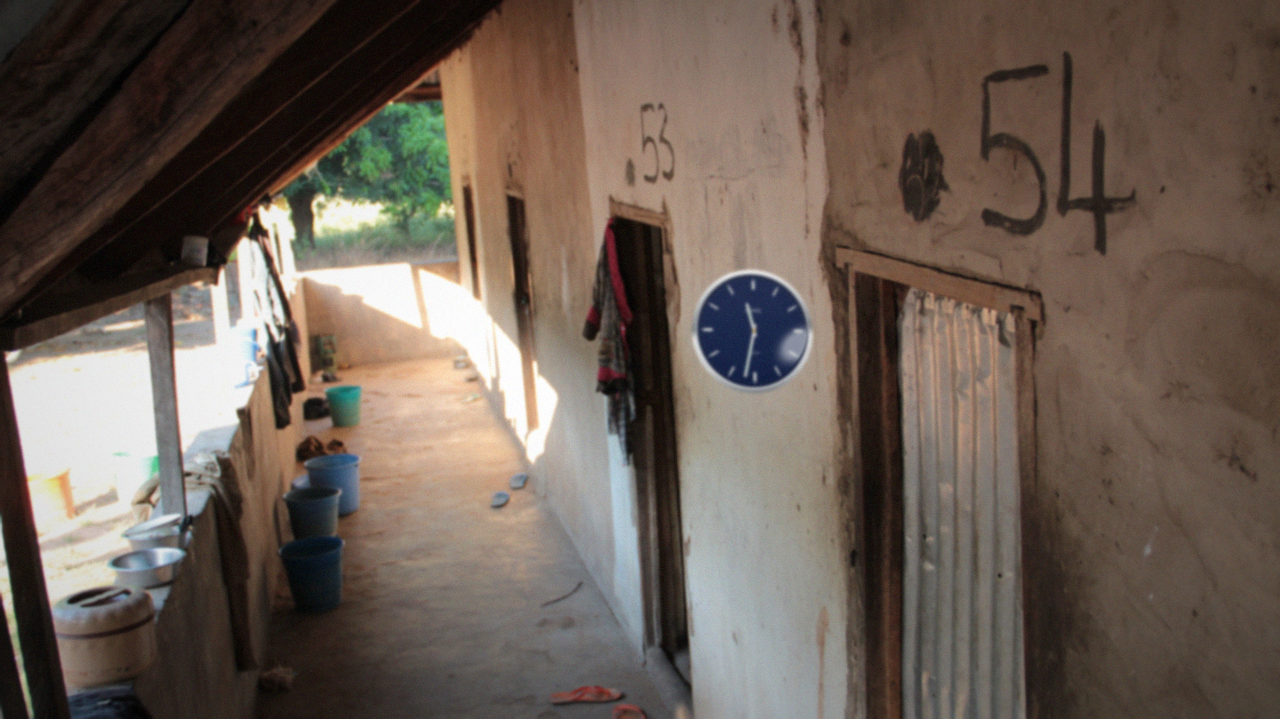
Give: 11h32
